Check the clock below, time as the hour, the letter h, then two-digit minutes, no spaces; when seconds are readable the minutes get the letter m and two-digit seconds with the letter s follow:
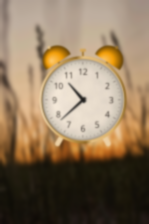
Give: 10h38
